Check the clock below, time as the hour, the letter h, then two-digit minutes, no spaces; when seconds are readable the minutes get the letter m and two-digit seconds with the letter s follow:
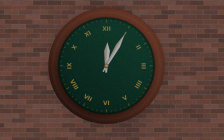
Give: 12h05
